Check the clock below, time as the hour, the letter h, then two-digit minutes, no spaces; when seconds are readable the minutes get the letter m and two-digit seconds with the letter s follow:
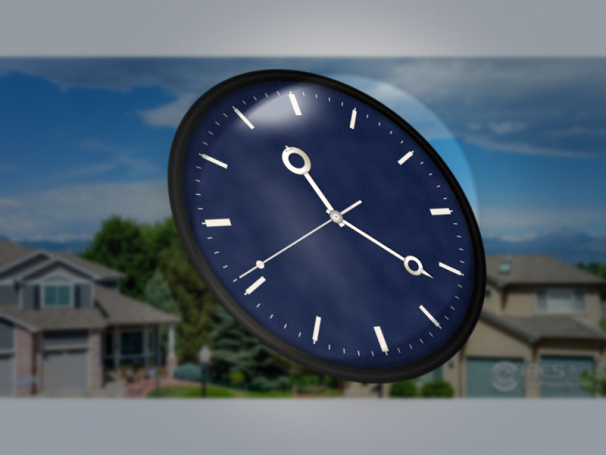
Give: 11h21m41s
